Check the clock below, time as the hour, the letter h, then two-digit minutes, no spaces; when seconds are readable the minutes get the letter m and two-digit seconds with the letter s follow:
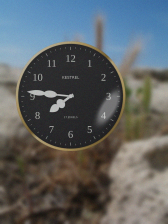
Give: 7h46
